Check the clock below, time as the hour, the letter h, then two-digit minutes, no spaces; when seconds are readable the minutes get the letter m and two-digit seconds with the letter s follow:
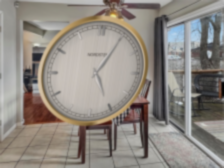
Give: 5h05
